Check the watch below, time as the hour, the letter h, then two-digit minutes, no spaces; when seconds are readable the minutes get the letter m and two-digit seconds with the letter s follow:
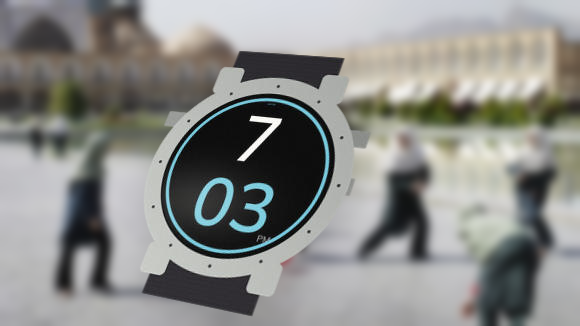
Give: 7h03
